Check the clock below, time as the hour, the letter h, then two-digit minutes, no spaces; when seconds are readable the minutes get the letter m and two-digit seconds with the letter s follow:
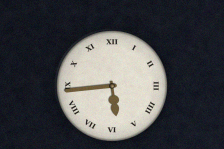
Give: 5h44
